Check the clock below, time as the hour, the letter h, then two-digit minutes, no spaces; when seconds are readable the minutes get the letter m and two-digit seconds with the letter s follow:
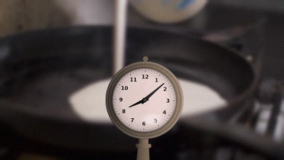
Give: 8h08
